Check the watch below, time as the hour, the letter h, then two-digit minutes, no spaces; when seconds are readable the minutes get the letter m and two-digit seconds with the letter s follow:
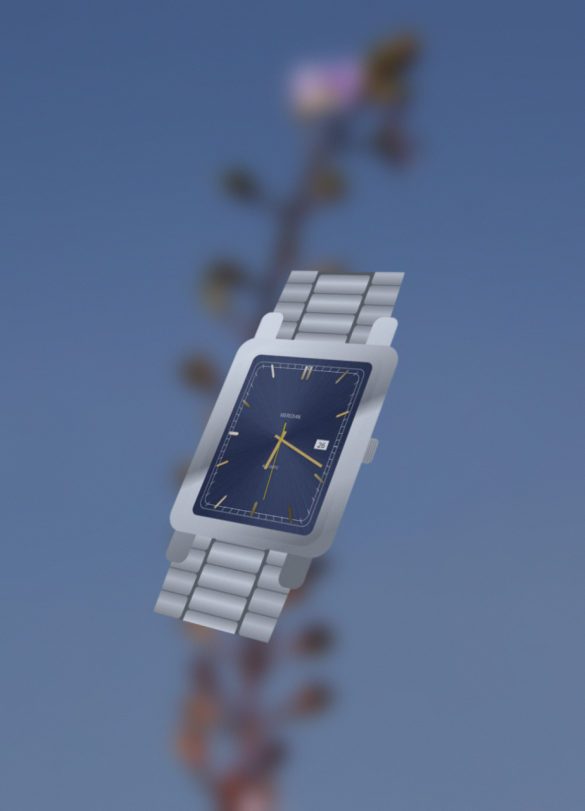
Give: 6h18m29s
